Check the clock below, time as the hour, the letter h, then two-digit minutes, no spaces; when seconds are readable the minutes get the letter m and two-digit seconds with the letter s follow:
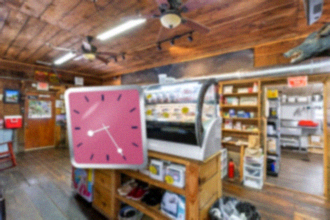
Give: 8h25
